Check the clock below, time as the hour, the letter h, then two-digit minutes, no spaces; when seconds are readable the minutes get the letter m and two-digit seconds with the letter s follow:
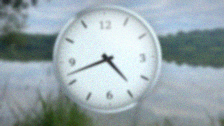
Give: 4h42
